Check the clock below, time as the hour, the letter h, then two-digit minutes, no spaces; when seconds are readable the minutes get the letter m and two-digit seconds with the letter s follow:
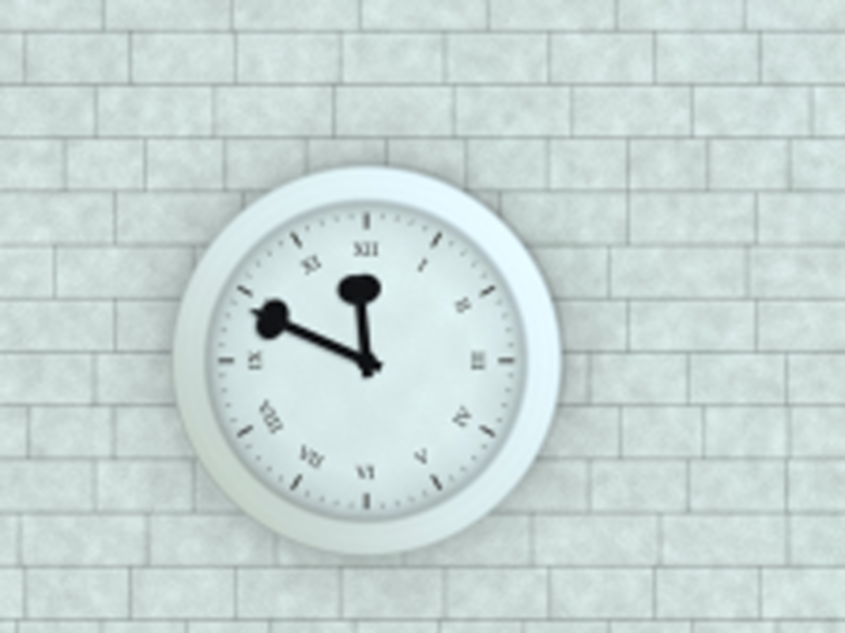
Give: 11h49
